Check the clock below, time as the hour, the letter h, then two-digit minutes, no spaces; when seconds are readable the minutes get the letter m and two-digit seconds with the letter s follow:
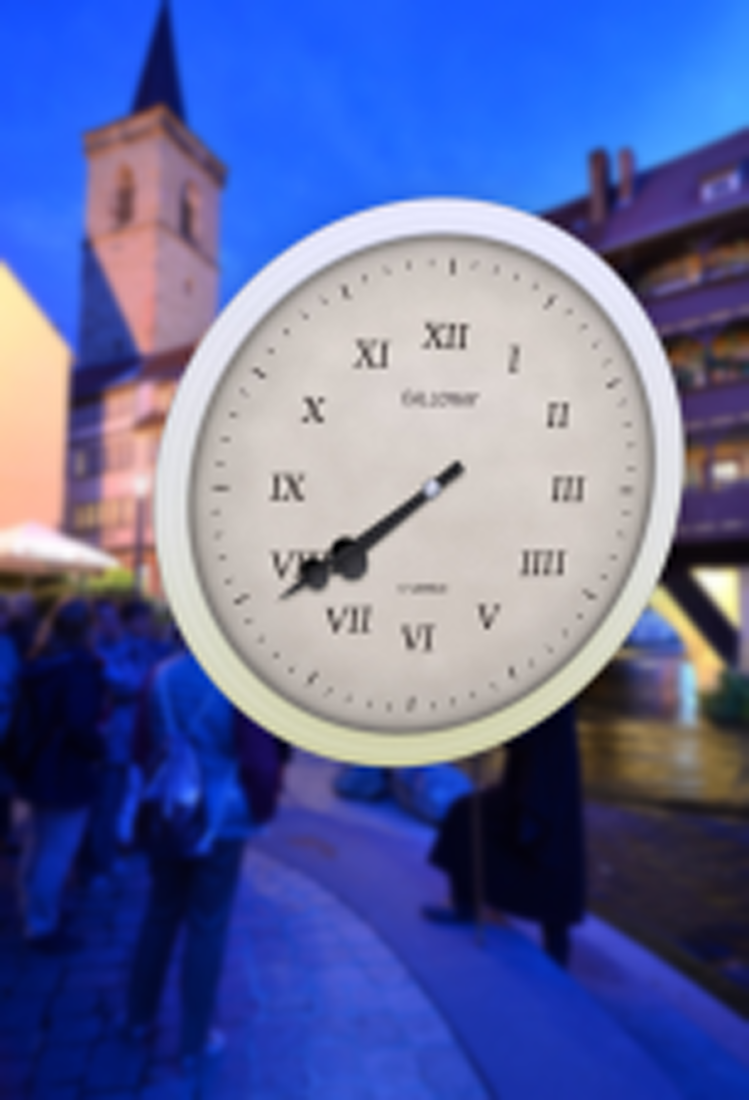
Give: 7h39
